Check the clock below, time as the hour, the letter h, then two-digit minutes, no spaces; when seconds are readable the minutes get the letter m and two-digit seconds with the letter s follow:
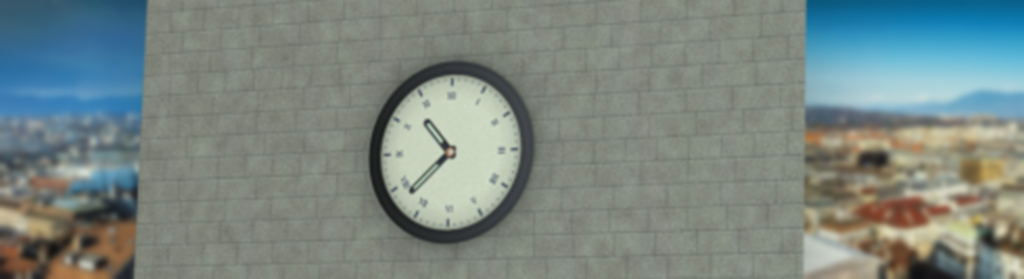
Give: 10h38
